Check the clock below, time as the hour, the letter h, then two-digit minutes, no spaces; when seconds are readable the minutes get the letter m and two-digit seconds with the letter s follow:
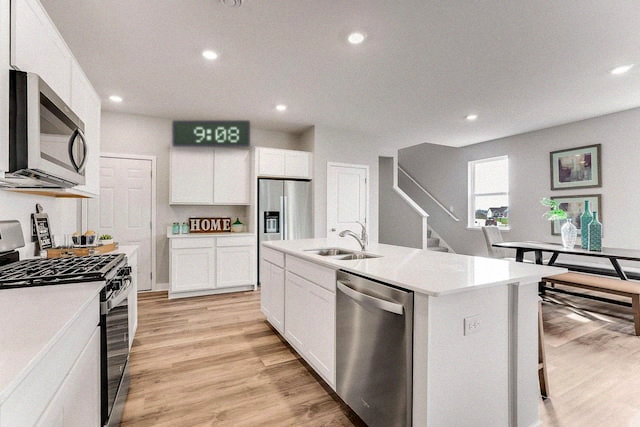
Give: 9h08
